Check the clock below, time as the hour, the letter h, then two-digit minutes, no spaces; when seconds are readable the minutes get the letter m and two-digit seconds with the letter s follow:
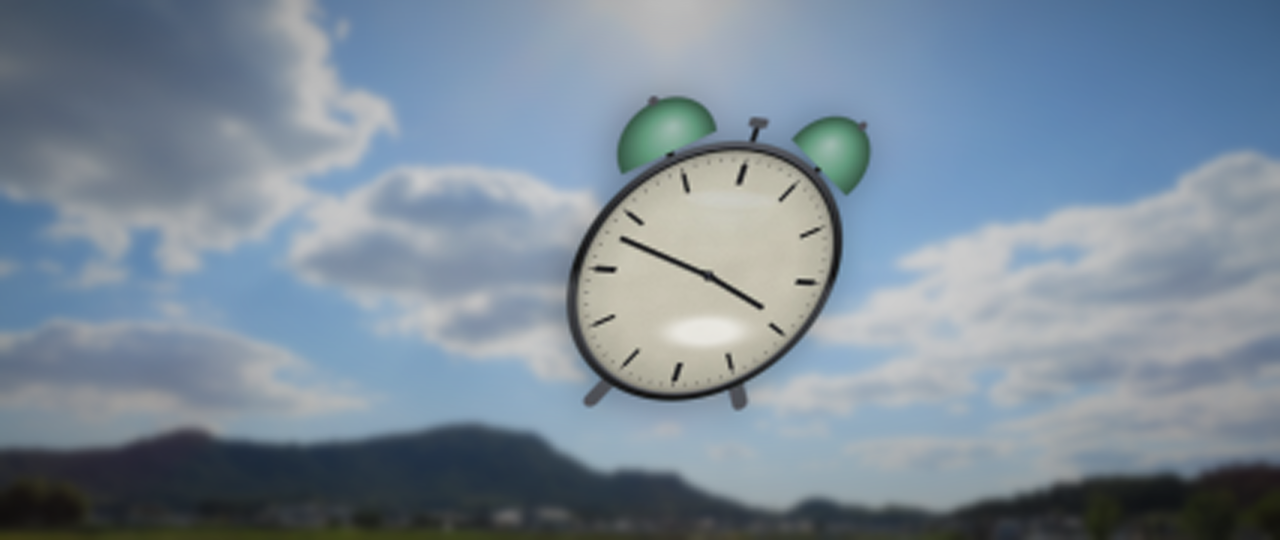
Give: 3h48
